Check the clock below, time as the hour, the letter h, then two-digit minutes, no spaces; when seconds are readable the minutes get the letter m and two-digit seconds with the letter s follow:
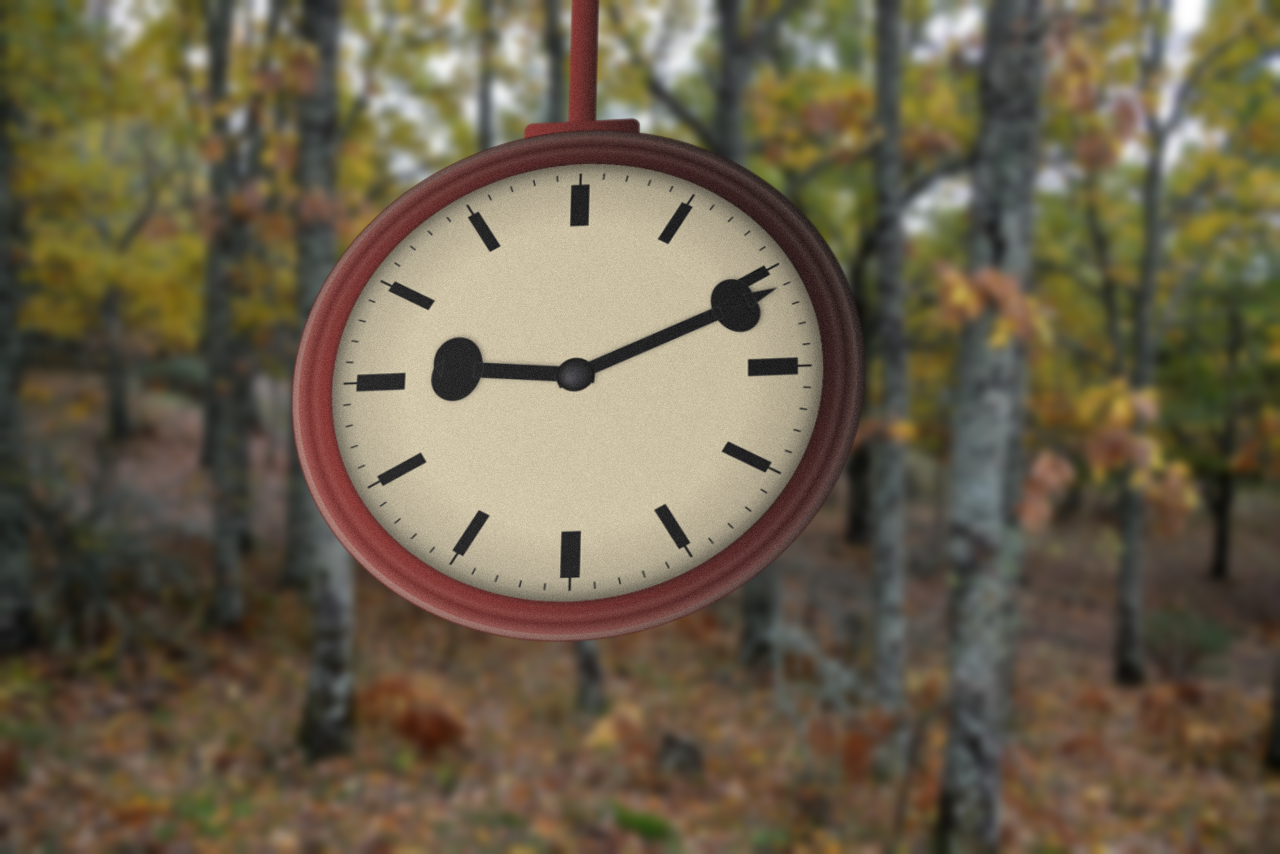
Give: 9h11
